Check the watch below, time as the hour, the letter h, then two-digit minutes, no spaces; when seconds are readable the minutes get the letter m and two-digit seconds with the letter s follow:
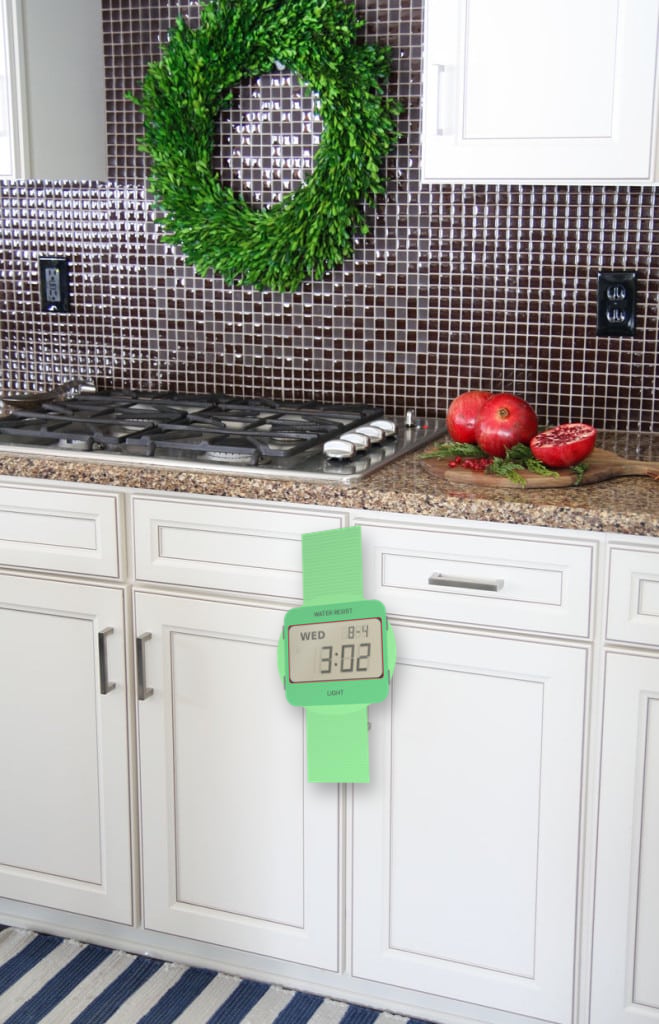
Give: 3h02
